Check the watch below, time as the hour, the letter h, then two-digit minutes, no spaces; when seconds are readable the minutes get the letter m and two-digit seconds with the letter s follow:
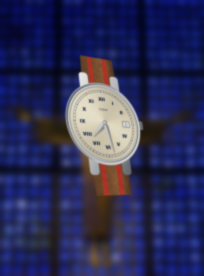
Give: 7h28
